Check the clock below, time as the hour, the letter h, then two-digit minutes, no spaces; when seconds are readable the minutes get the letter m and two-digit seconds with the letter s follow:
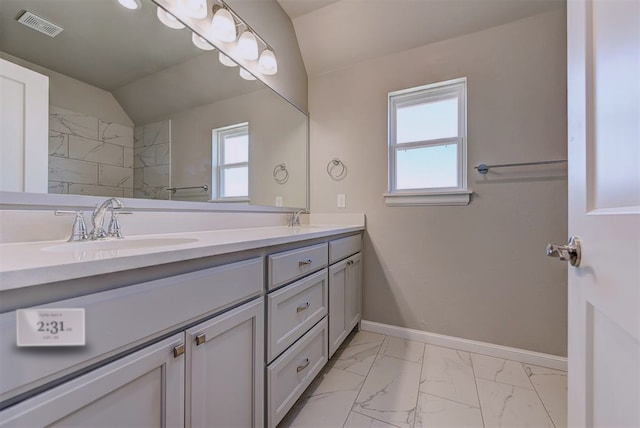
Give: 2h31
